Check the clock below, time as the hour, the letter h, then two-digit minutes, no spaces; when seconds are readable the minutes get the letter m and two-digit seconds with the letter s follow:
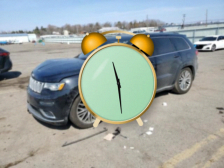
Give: 11h29
